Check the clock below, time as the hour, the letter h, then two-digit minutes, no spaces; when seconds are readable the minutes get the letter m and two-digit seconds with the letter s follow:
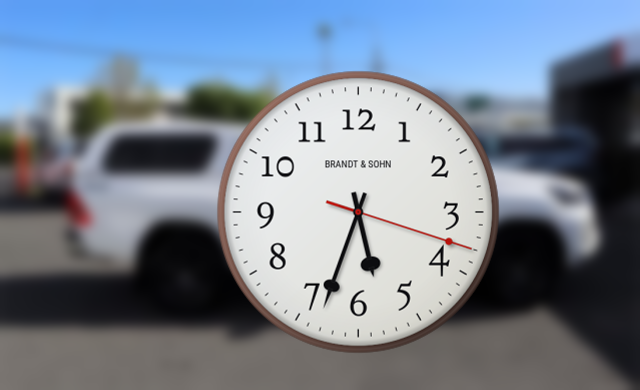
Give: 5h33m18s
